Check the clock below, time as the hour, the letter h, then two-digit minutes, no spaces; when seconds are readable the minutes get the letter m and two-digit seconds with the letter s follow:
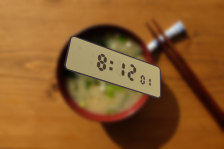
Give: 8h12m01s
